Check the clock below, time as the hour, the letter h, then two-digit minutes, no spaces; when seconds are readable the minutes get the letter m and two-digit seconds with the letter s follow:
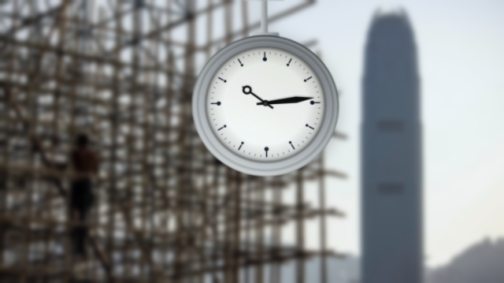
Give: 10h14
